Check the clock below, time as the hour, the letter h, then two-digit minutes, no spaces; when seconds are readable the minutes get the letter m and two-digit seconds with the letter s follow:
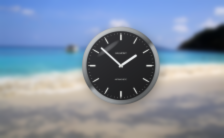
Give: 1h52
